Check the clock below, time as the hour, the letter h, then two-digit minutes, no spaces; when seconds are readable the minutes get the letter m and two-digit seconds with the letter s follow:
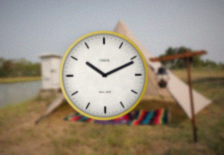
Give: 10h11
